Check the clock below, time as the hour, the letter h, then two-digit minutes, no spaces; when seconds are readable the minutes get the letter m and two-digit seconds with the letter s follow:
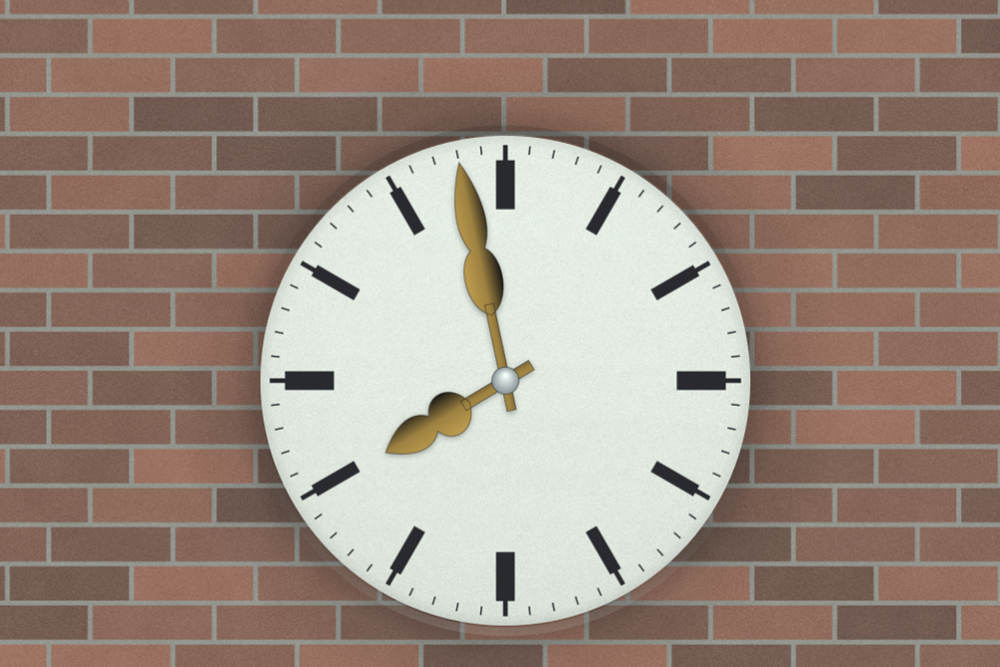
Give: 7h58
